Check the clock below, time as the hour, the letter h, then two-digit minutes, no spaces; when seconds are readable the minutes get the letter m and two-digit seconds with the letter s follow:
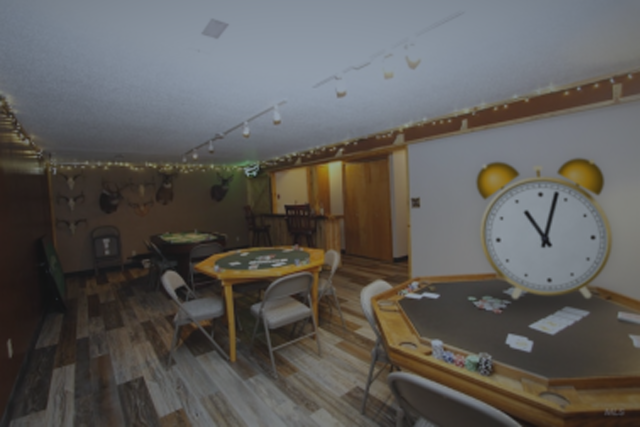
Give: 11h03
